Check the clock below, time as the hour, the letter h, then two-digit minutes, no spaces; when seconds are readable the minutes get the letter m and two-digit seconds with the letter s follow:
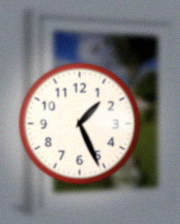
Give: 1h26
